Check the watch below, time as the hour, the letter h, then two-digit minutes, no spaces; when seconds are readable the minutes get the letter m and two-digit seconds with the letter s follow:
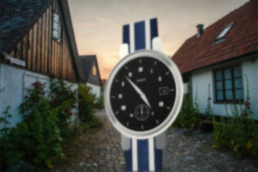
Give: 4h53
